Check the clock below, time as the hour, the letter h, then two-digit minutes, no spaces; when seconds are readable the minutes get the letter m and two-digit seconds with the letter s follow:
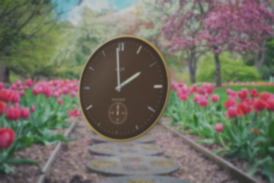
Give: 1h59
